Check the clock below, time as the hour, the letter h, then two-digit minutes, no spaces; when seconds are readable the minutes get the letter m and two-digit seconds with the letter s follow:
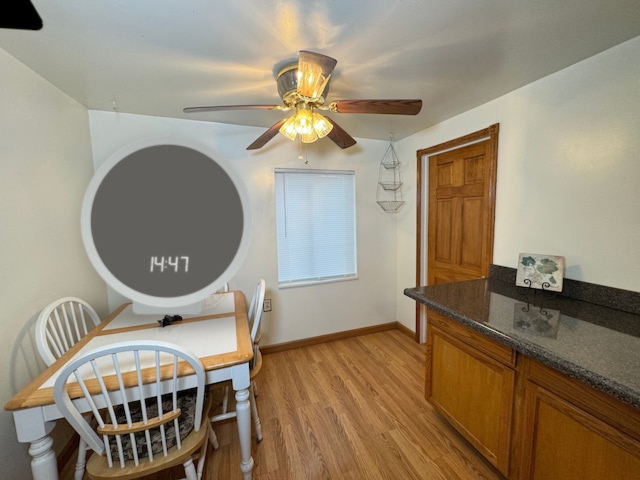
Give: 14h47
